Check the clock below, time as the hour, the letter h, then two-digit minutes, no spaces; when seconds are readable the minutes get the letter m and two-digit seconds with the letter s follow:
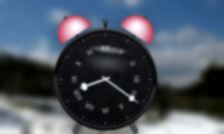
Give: 8h21
